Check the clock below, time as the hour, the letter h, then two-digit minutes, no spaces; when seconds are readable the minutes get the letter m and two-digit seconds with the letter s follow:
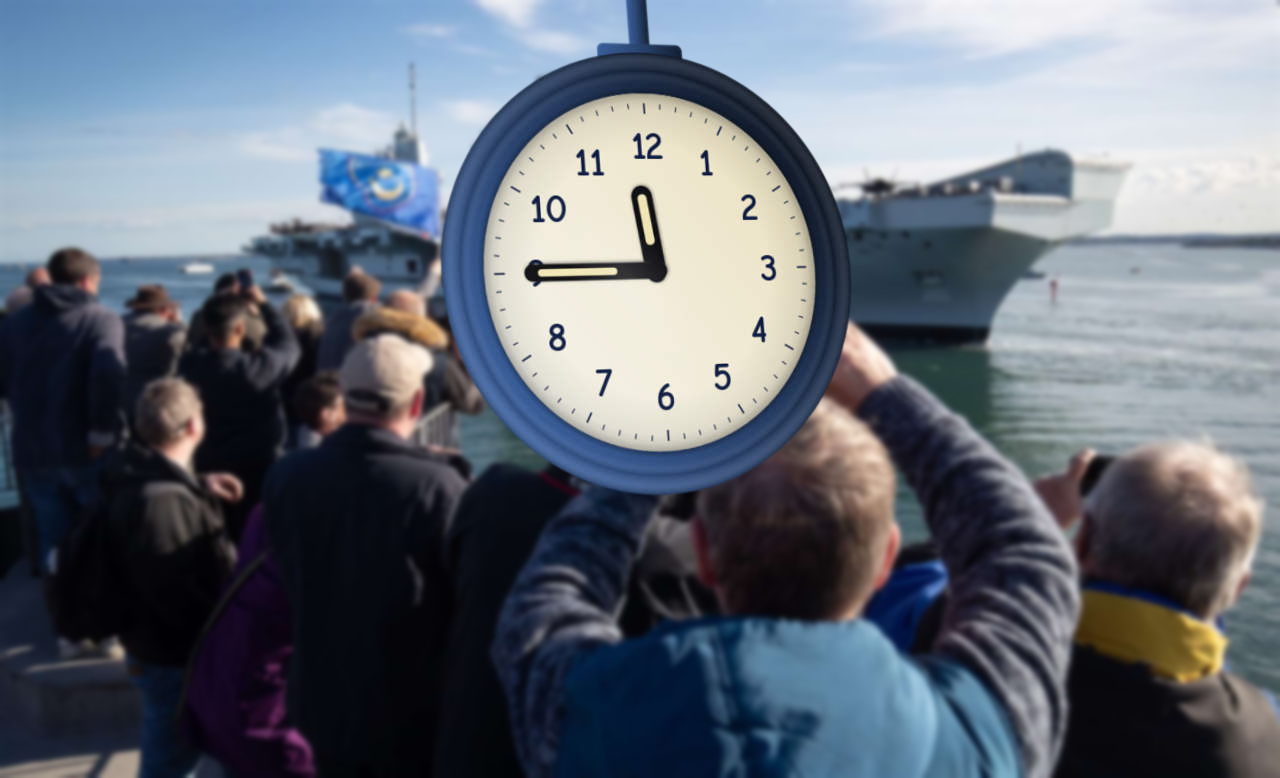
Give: 11h45
